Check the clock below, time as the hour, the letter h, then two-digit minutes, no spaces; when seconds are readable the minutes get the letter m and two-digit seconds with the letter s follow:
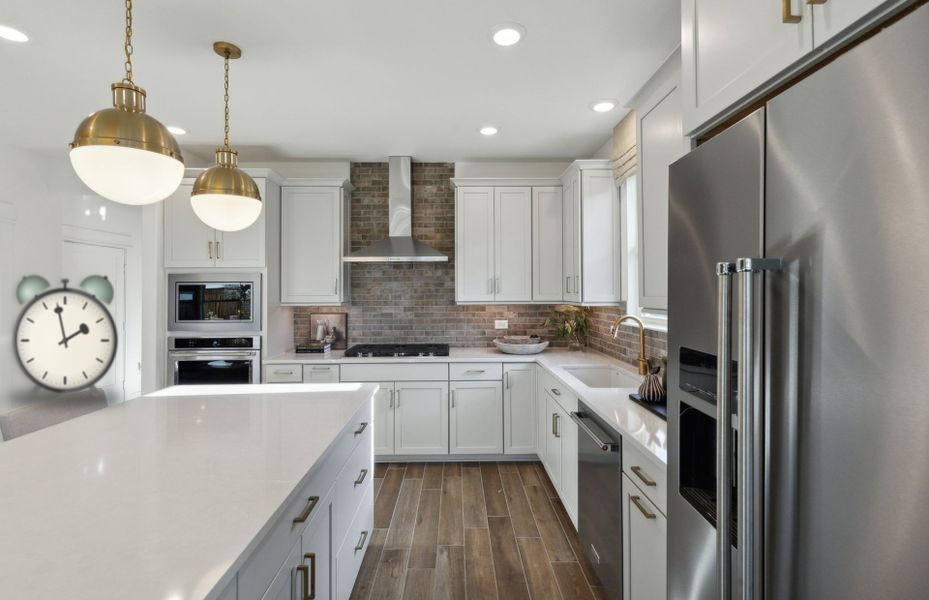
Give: 1h58
